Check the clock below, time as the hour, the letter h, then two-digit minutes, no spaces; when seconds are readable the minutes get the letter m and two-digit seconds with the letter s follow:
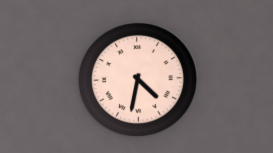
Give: 4h32
